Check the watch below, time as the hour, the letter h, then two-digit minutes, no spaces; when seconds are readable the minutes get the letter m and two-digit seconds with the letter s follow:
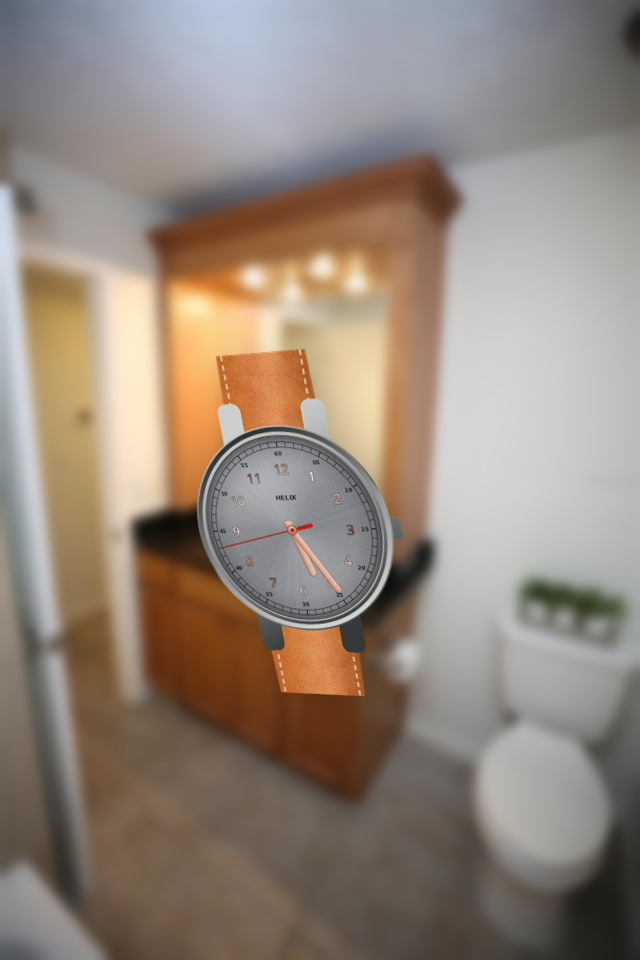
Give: 5h24m43s
